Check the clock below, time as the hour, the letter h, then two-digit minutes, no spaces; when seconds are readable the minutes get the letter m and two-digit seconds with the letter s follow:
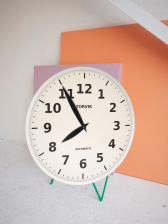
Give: 7h55
